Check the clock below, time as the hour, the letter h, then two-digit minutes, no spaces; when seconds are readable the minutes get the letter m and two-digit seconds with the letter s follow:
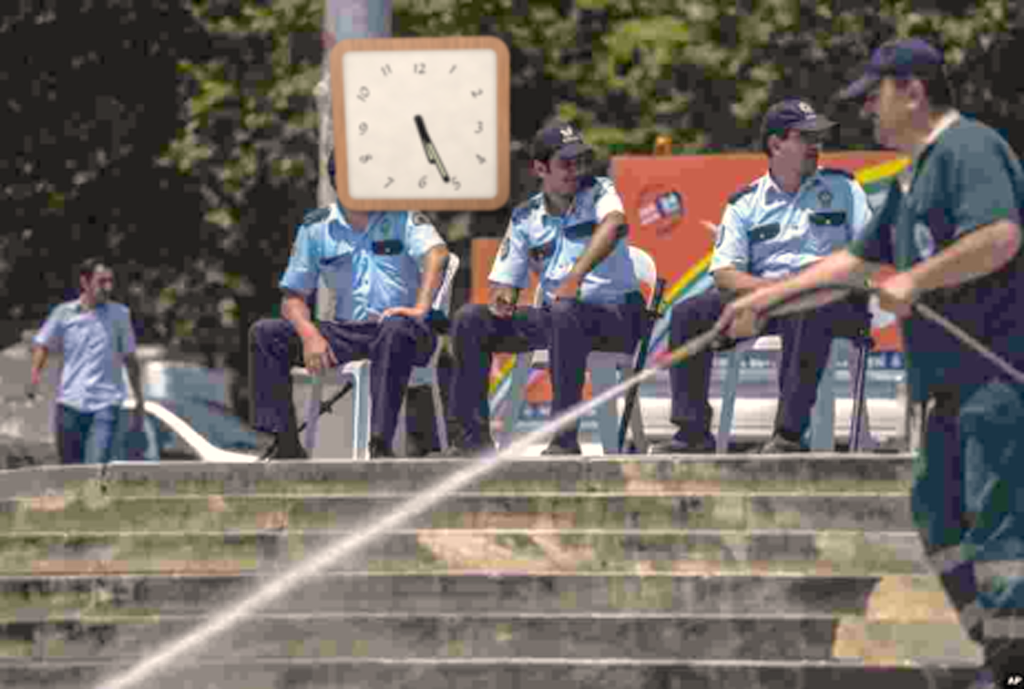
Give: 5h26
